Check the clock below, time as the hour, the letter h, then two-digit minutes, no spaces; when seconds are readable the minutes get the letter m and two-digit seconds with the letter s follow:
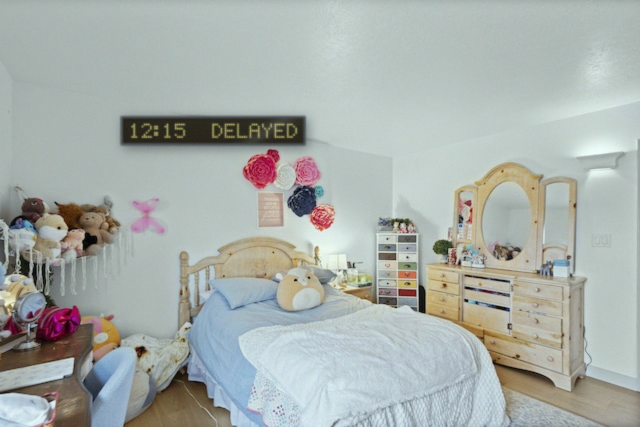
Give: 12h15
